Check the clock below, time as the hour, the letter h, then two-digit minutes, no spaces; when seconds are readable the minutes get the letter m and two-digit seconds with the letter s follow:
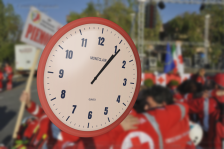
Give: 1h06
